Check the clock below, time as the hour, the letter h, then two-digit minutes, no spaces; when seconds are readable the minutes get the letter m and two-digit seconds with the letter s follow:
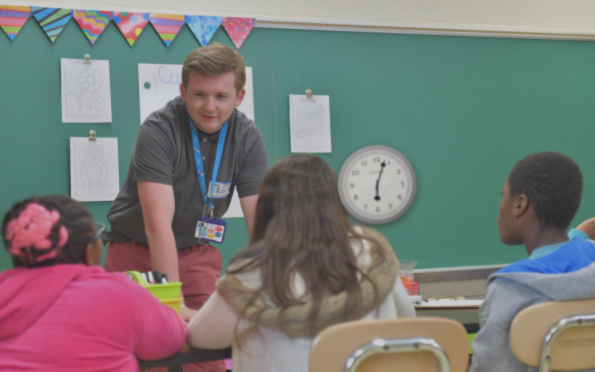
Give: 6h03
